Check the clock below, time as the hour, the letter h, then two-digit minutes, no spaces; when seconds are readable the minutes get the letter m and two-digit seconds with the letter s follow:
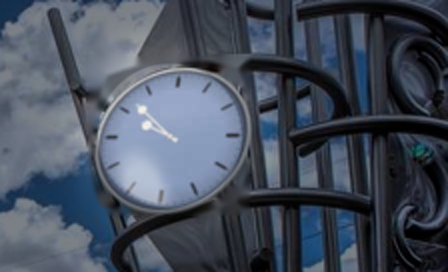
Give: 9h52
